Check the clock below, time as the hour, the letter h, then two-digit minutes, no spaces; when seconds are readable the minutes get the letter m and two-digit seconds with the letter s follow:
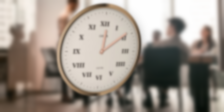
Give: 12h09
